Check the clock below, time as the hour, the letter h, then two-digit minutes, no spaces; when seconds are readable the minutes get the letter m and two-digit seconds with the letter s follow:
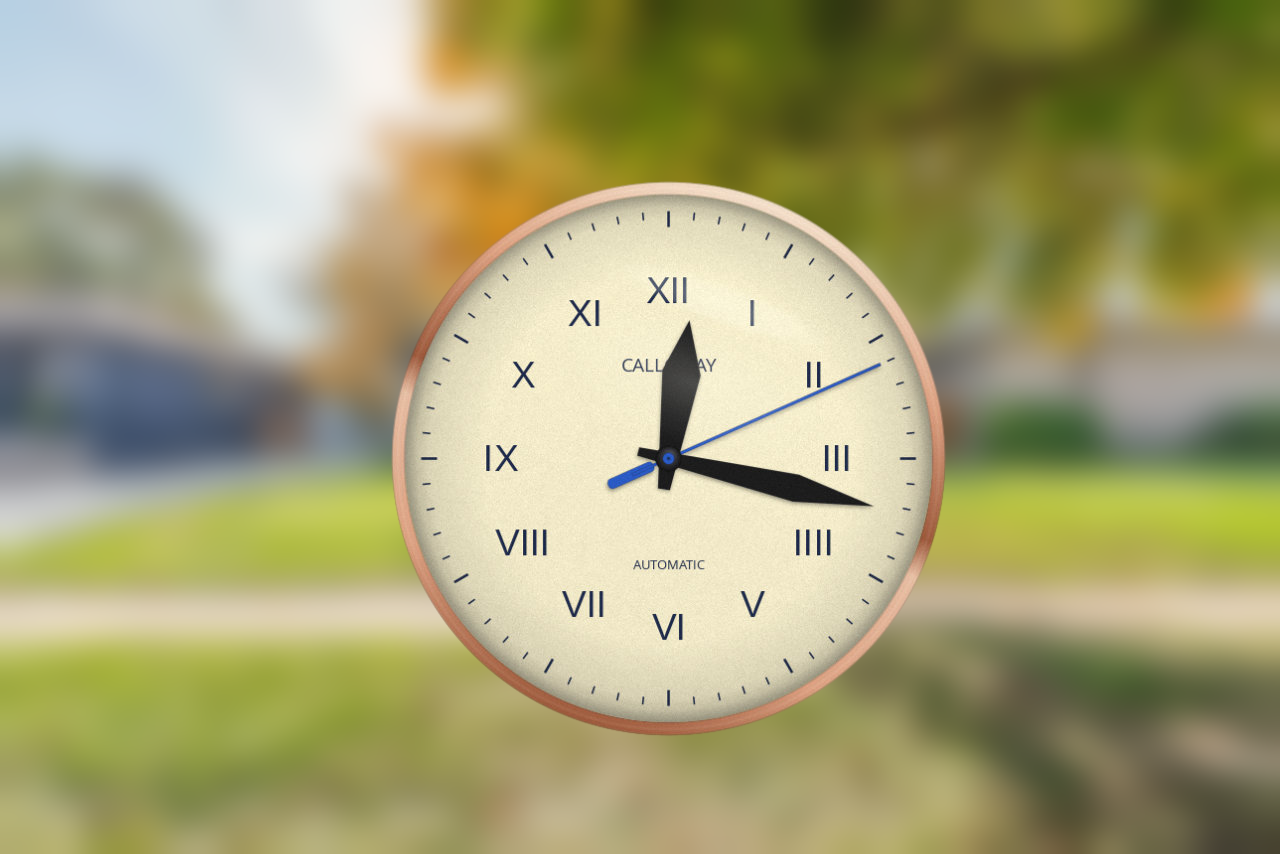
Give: 12h17m11s
